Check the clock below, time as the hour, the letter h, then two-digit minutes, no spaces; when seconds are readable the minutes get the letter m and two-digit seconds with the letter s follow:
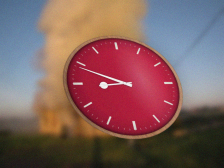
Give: 8h49
